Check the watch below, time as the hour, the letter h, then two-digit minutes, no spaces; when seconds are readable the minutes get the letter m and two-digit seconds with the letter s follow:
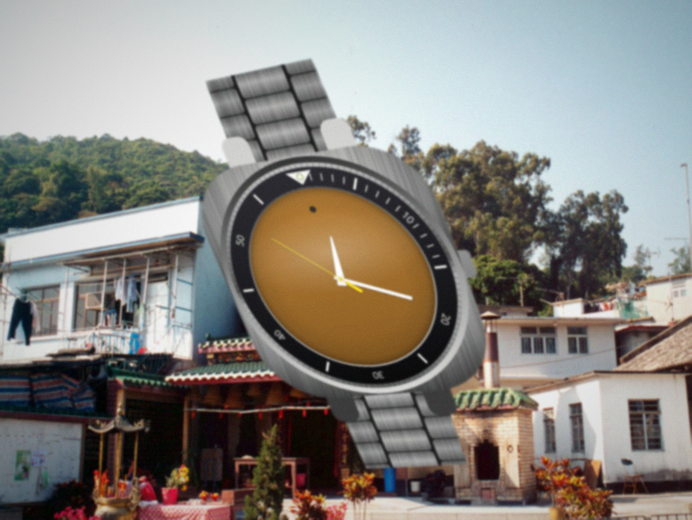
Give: 12h18m52s
